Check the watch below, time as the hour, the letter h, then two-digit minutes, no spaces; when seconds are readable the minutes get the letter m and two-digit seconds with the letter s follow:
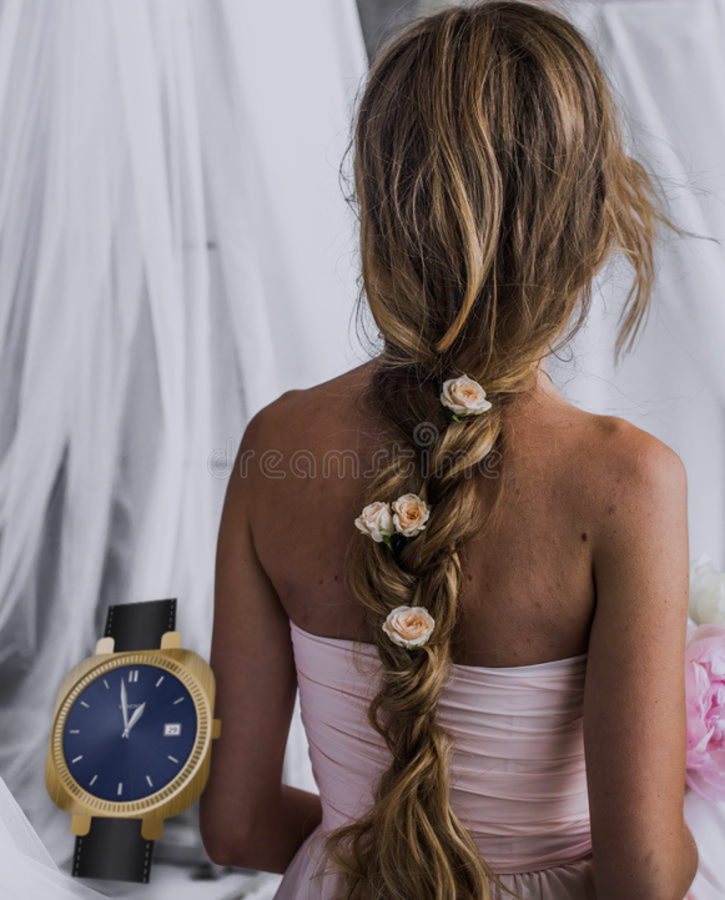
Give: 12h58
